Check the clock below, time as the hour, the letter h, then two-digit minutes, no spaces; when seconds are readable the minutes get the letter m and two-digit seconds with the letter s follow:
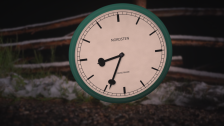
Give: 8h34
